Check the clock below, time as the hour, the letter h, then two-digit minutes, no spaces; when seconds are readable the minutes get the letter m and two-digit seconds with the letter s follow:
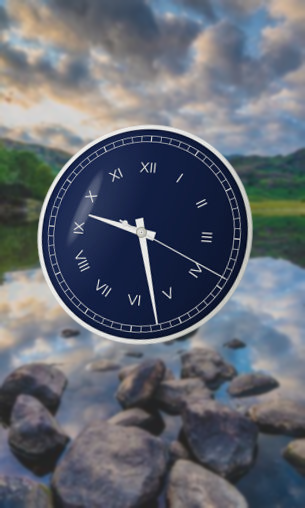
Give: 9h27m19s
